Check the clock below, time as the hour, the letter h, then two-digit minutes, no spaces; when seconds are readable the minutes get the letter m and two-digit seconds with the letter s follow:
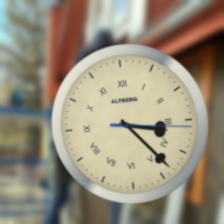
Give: 3h23m16s
